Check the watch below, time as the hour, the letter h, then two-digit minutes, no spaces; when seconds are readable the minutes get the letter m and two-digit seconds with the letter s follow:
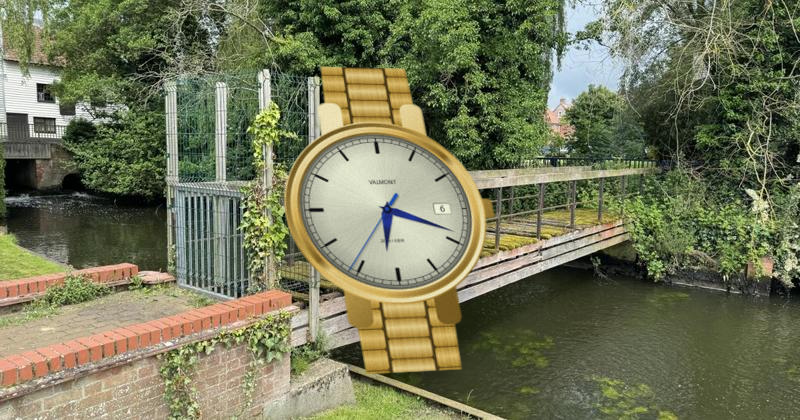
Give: 6h18m36s
